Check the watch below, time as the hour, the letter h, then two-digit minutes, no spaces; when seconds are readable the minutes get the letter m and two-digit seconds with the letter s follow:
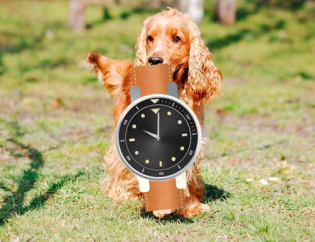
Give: 10h01
